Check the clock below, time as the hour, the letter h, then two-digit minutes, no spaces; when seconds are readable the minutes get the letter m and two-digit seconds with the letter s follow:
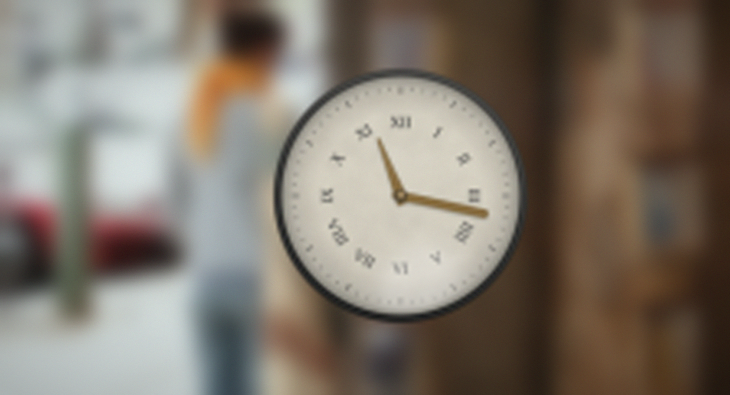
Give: 11h17
